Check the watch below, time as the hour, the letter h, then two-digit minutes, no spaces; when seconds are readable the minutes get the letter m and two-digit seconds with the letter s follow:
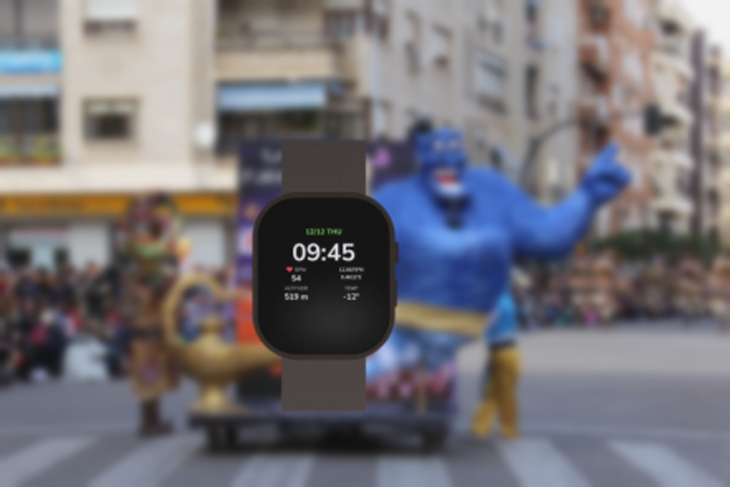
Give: 9h45
